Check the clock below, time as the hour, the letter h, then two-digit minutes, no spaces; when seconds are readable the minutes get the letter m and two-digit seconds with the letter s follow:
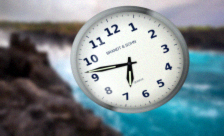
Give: 6h47
